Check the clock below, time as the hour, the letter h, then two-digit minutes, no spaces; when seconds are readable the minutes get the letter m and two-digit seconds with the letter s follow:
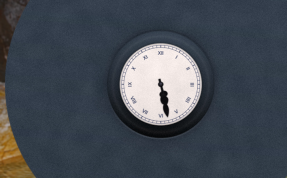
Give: 5h28
